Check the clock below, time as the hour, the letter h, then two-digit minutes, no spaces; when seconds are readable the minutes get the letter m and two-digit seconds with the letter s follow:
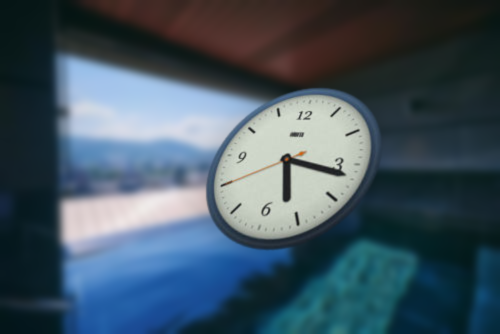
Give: 5h16m40s
